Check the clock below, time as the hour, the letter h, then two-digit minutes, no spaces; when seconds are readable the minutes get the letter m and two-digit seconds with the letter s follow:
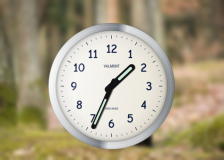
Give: 1h34
